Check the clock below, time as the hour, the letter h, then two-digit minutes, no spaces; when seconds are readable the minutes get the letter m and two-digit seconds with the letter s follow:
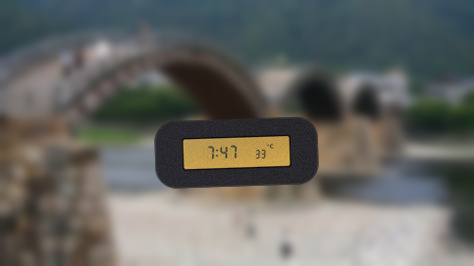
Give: 7h47
